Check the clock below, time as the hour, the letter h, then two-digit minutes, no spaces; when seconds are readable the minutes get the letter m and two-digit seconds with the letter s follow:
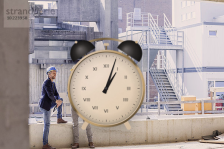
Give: 1h03
